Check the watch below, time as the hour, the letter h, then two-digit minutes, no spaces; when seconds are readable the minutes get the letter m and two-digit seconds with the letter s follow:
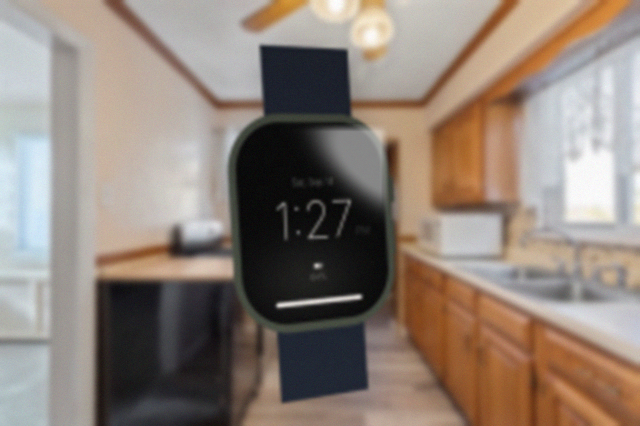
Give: 1h27
